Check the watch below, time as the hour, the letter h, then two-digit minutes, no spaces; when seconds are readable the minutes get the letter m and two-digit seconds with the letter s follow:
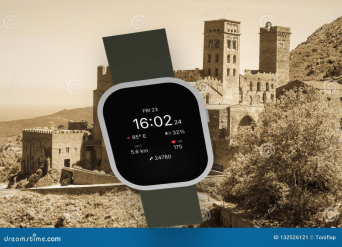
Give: 16h02
